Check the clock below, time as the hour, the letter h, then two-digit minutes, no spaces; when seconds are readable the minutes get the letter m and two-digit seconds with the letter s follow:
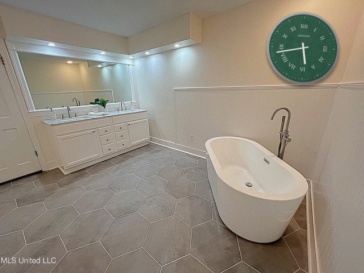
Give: 5h43
